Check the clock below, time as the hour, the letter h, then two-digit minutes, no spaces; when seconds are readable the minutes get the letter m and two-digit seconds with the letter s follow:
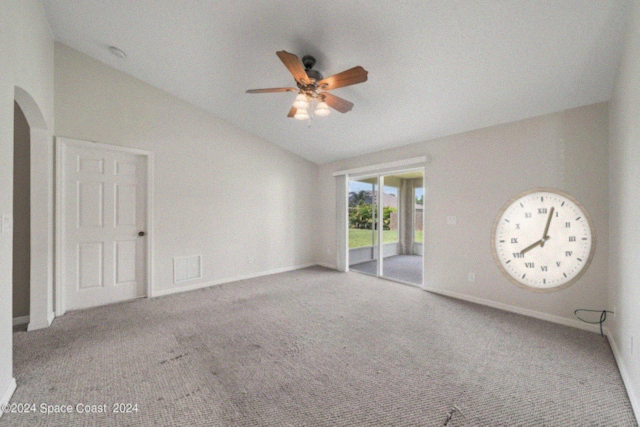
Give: 8h03
